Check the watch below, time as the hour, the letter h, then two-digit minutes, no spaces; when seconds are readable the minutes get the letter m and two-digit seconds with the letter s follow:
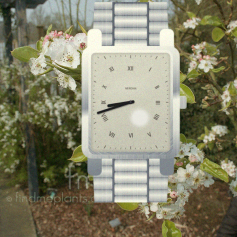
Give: 8h42
